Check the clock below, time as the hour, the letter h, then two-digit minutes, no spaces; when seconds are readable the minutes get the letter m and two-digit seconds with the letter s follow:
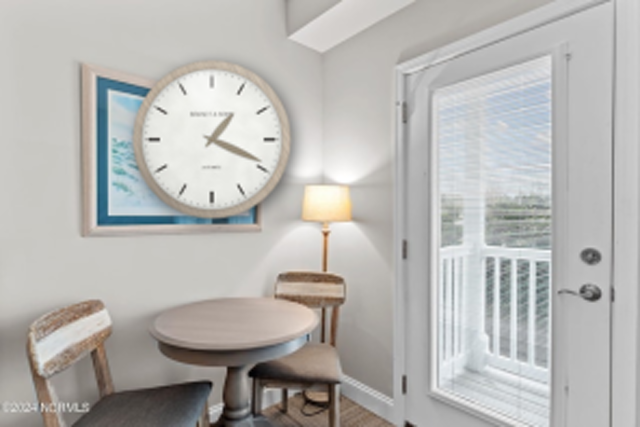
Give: 1h19
